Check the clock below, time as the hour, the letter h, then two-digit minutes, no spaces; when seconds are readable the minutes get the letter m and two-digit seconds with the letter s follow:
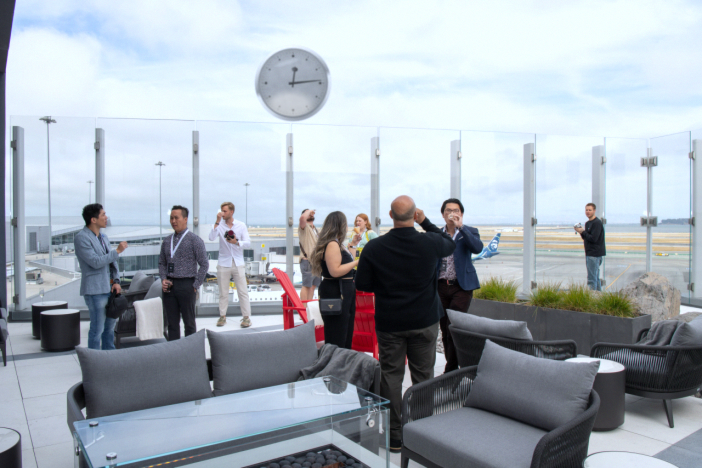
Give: 12h14
